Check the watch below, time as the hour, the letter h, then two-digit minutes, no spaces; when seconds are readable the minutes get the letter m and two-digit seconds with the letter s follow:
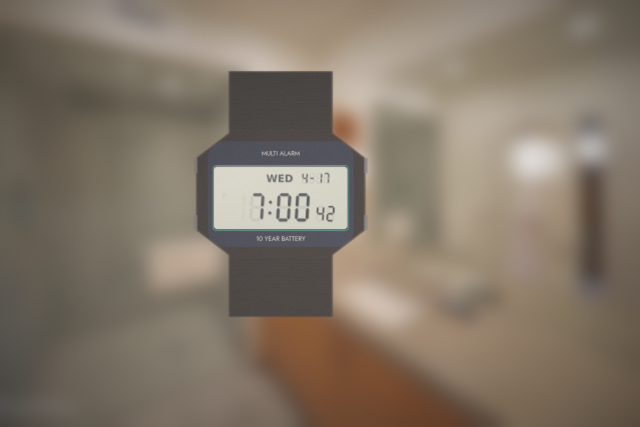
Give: 7h00m42s
